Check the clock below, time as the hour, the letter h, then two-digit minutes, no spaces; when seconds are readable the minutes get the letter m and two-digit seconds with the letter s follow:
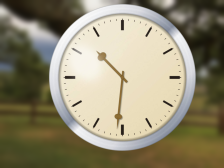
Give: 10h31
